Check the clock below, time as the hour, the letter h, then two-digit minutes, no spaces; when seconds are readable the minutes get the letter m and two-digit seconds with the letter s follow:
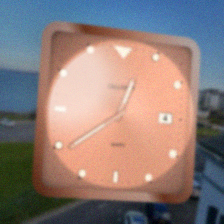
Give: 12h39
